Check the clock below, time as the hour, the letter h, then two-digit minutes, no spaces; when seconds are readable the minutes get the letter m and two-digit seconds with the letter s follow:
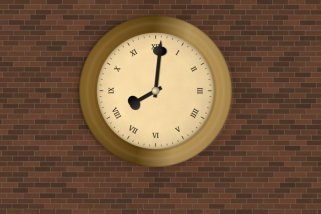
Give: 8h01
